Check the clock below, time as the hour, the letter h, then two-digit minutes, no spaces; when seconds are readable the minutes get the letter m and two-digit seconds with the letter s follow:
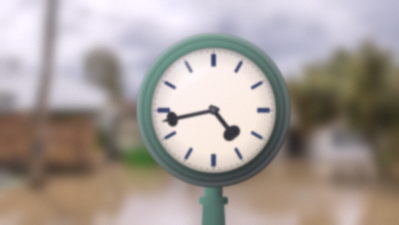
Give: 4h43
